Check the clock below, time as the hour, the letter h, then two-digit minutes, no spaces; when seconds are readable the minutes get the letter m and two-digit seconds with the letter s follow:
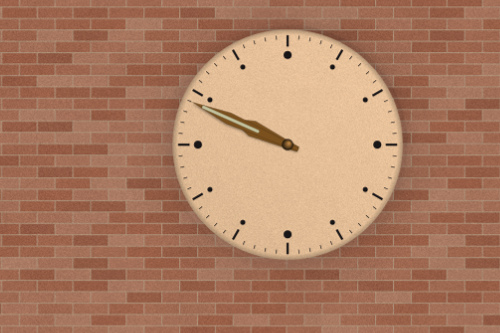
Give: 9h49
